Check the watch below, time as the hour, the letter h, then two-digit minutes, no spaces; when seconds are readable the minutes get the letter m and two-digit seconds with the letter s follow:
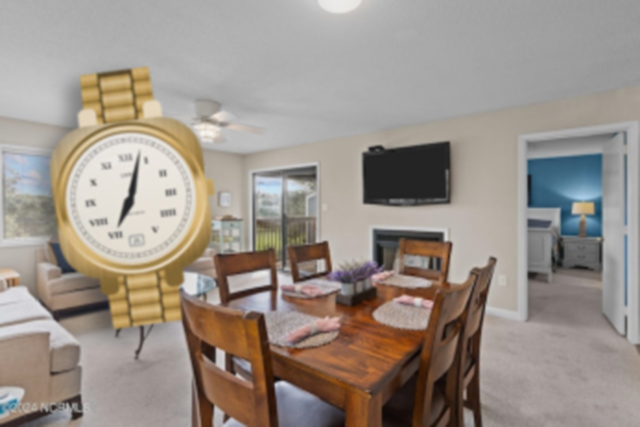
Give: 7h03
